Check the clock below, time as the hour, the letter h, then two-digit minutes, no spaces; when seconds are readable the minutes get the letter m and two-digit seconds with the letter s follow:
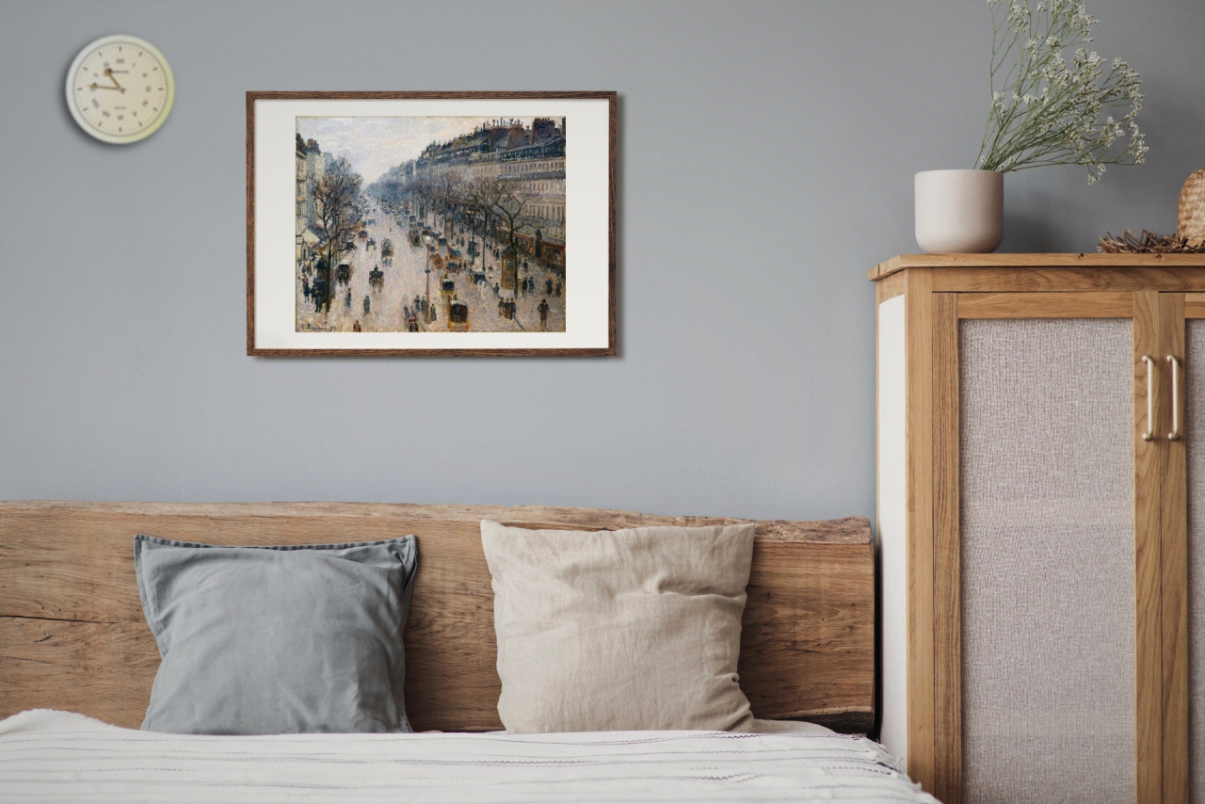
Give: 10h46
